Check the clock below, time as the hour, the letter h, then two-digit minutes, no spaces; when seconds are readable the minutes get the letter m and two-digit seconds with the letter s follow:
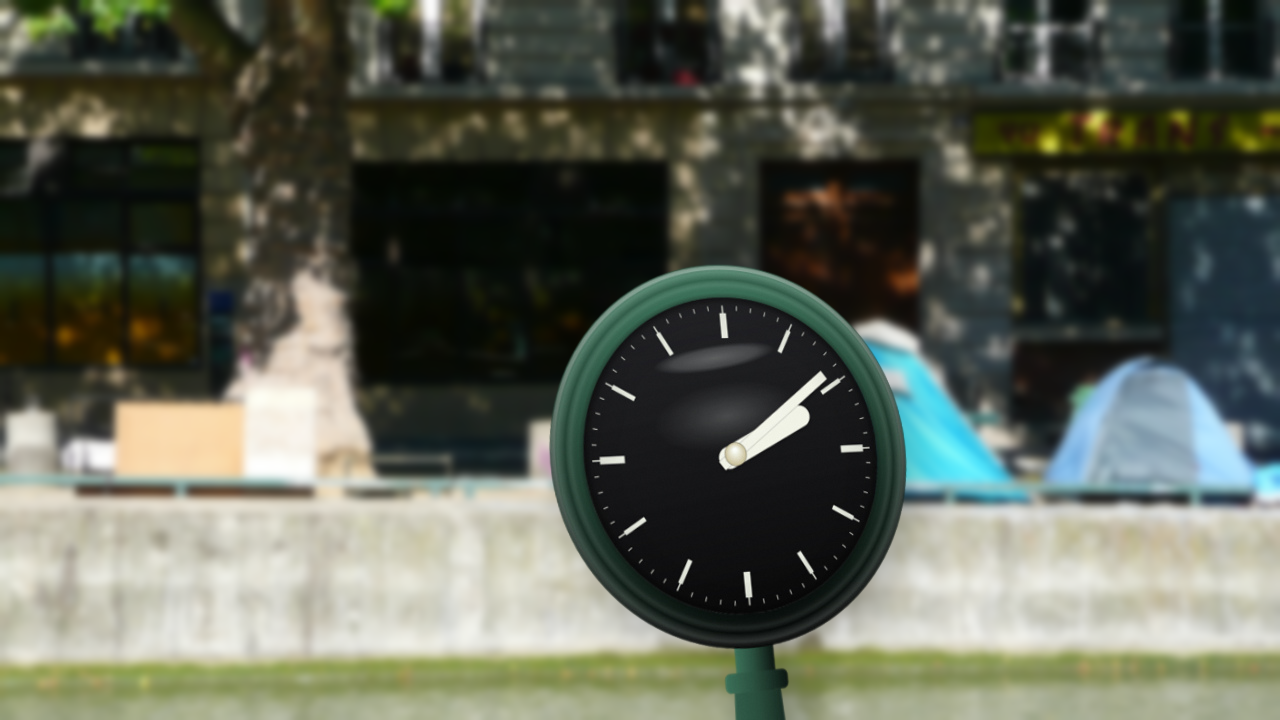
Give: 2h09
